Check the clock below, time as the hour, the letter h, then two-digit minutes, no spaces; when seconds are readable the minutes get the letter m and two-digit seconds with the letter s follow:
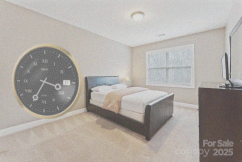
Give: 3h35
